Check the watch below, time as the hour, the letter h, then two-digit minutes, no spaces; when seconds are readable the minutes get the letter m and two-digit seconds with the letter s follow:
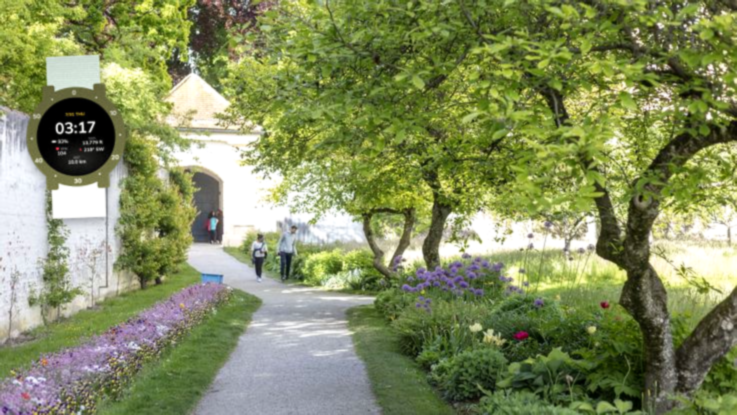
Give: 3h17
